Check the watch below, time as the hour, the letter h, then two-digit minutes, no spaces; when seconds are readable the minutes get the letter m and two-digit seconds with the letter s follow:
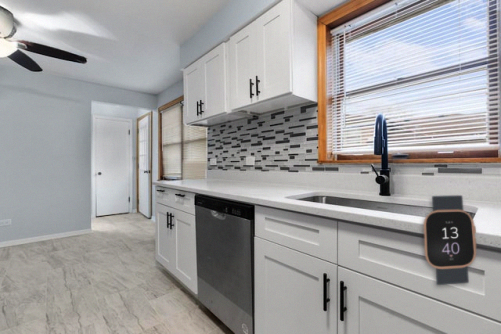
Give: 13h40
